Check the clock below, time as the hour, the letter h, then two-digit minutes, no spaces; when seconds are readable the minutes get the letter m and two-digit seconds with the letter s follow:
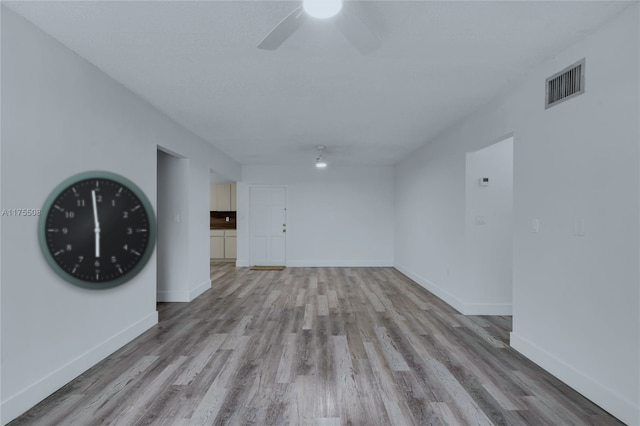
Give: 5h59
